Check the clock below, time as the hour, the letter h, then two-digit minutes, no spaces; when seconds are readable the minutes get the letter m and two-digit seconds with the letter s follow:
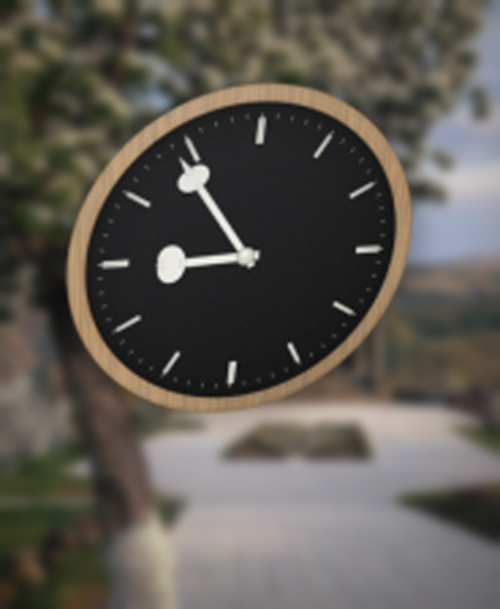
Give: 8h54
